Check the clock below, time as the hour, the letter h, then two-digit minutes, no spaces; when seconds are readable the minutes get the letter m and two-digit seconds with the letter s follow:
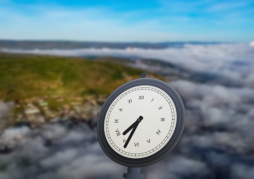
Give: 7h34
